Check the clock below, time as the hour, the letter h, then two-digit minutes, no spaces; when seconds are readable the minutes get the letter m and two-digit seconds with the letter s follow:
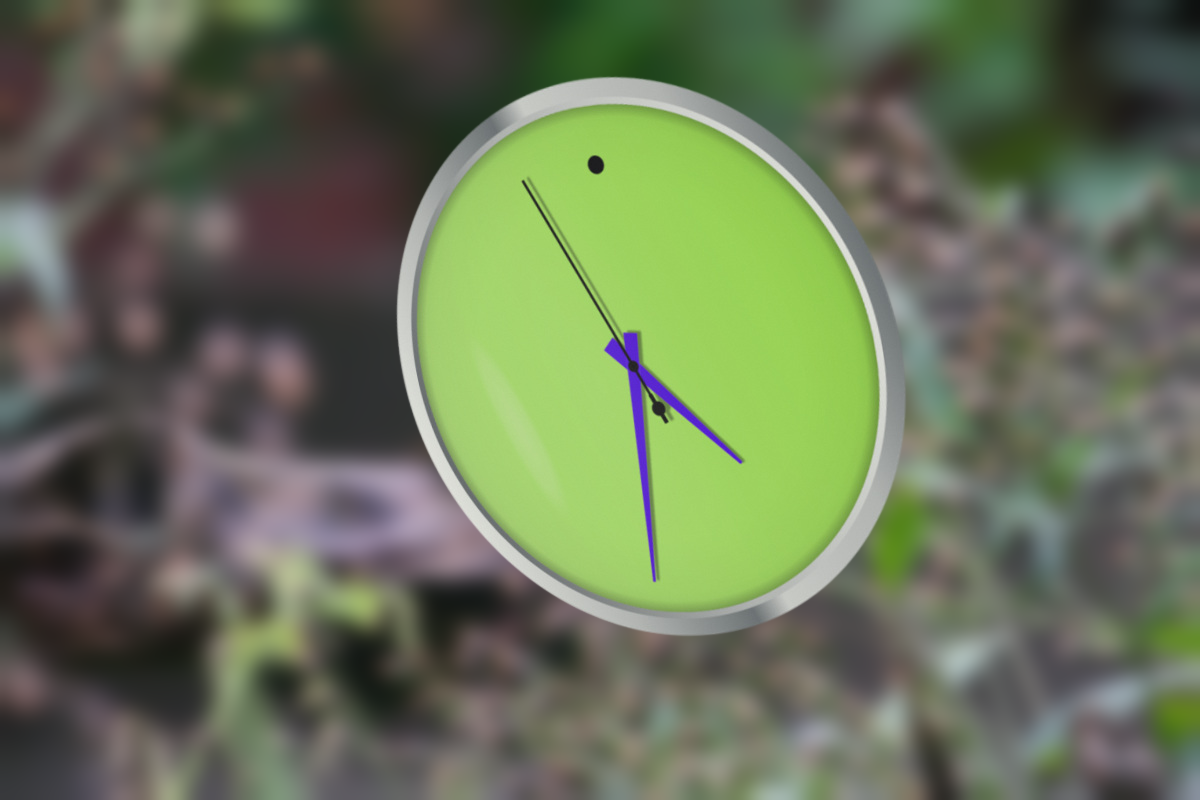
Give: 4h30m56s
